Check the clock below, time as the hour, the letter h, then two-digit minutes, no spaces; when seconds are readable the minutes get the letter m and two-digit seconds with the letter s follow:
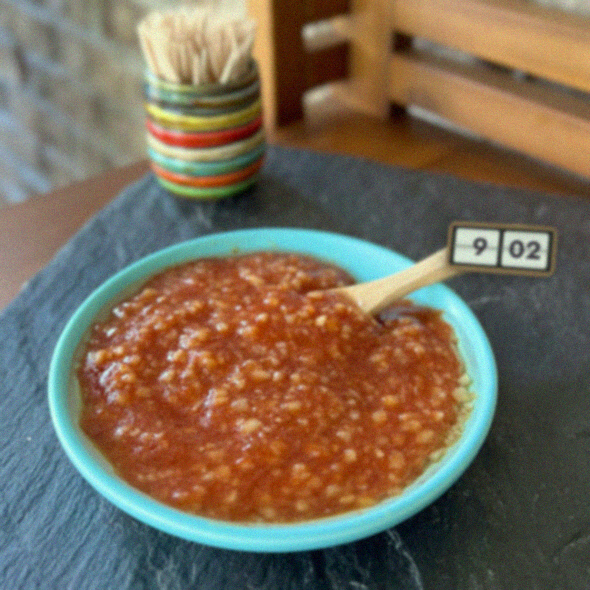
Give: 9h02
